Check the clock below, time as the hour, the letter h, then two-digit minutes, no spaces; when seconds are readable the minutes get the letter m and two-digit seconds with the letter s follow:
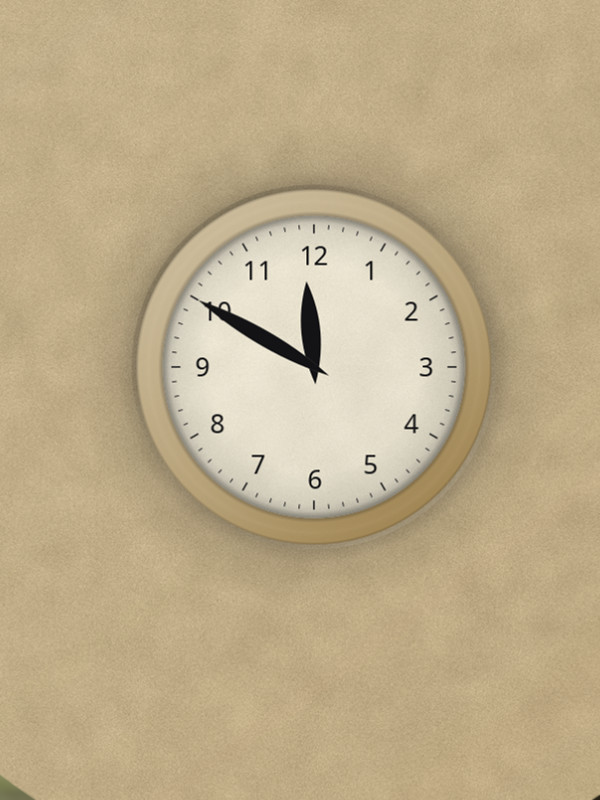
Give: 11h50
